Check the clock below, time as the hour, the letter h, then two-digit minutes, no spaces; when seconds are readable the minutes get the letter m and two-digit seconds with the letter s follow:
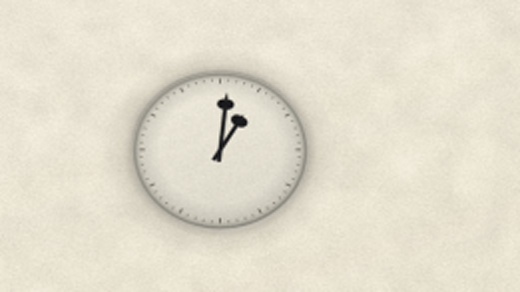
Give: 1h01
